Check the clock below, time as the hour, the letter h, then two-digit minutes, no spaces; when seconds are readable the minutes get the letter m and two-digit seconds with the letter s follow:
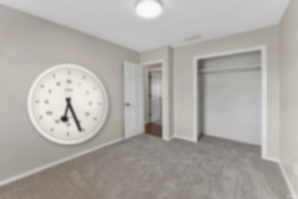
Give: 6h26
